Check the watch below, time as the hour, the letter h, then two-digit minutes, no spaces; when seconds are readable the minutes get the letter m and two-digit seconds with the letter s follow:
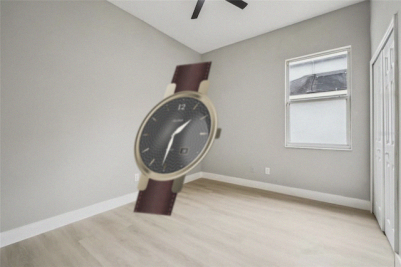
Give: 1h31
